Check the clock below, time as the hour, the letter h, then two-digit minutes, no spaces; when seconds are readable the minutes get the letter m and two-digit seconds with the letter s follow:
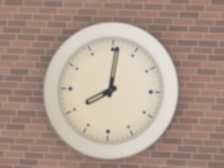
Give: 8h01
